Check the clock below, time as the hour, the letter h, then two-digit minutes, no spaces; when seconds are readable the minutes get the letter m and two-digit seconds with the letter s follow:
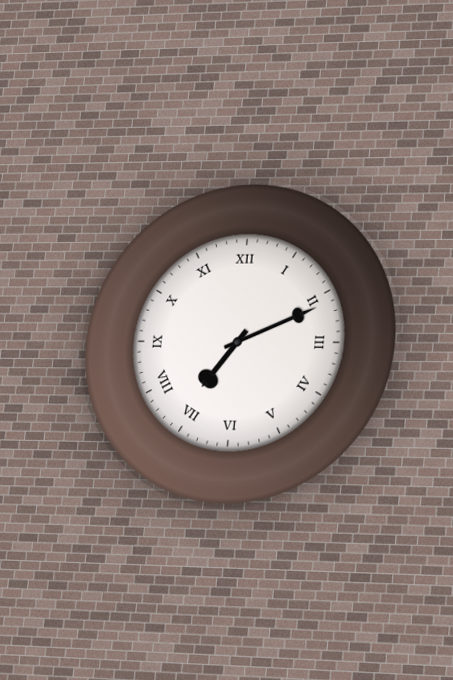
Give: 7h11
